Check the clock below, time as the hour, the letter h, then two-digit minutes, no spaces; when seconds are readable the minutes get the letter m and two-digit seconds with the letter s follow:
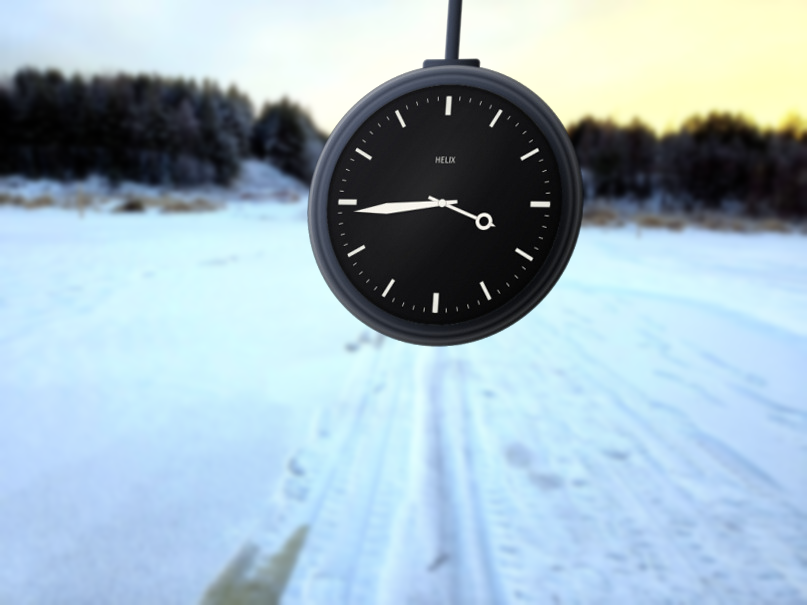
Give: 3h44
